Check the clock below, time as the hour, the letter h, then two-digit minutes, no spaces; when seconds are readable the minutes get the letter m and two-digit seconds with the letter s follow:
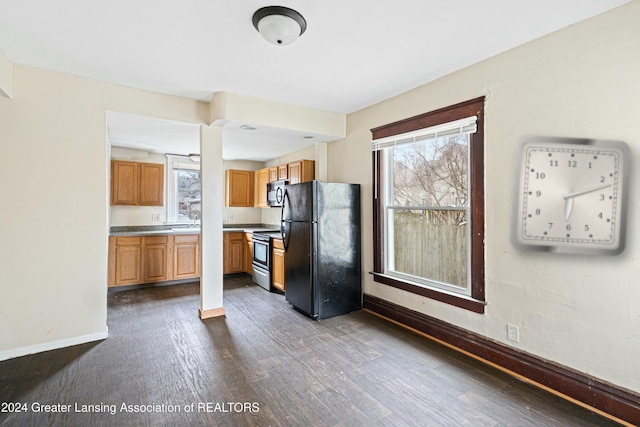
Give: 6h12
